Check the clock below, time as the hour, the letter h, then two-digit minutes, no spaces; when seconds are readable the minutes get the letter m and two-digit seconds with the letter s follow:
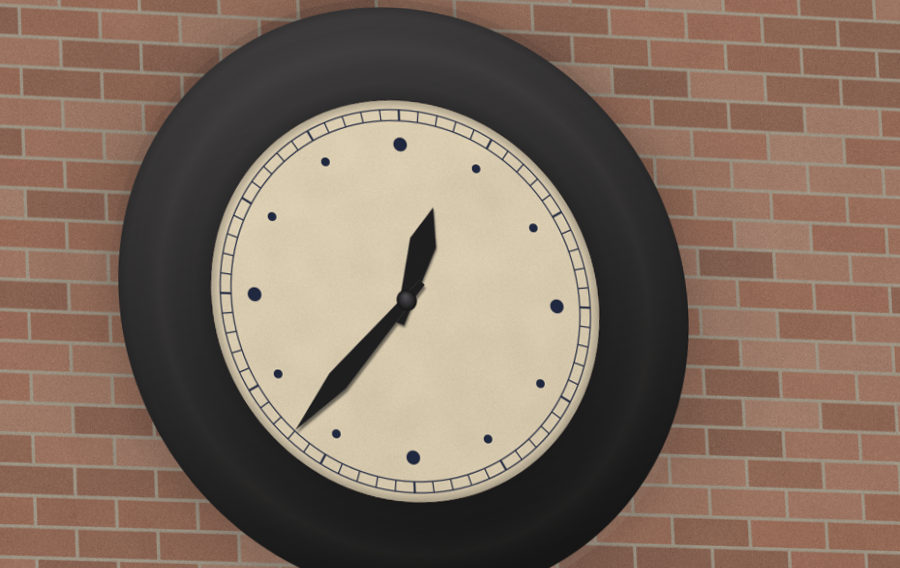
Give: 12h37
